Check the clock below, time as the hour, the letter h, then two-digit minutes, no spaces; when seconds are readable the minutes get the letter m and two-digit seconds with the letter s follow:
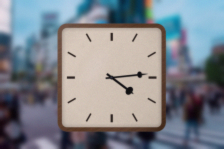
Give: 4h14
